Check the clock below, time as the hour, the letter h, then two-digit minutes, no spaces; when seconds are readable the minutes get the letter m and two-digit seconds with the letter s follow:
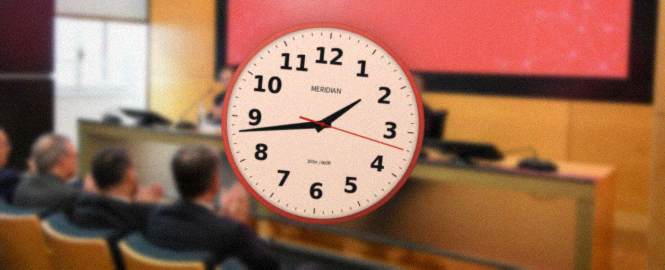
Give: 1h43m17s
